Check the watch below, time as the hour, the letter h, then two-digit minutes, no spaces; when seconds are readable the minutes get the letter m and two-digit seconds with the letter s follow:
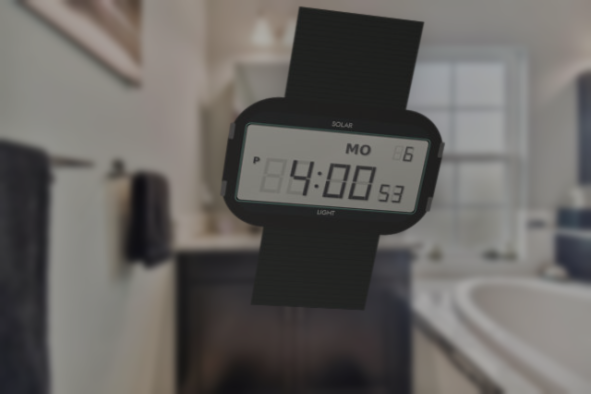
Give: 4h00m53s
